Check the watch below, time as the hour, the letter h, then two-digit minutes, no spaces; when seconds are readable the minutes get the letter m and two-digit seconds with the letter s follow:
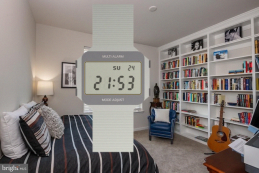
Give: 21h53
